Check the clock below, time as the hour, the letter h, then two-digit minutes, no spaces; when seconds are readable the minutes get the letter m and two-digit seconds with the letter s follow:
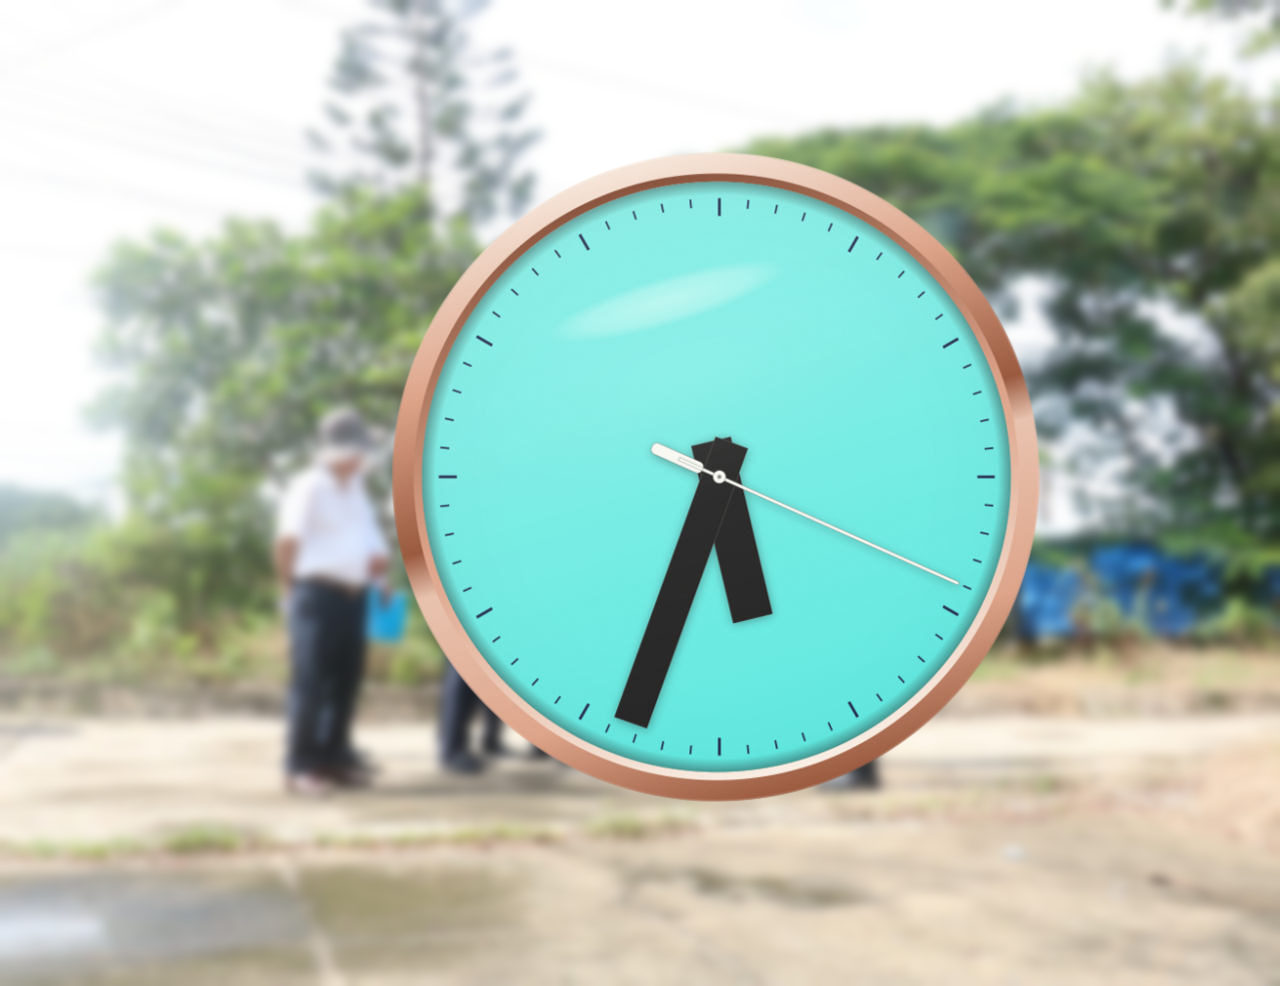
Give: 5h33m19s
